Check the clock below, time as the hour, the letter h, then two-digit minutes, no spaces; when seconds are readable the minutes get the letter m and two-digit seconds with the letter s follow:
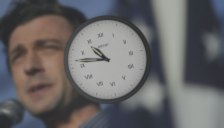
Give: 10h47
